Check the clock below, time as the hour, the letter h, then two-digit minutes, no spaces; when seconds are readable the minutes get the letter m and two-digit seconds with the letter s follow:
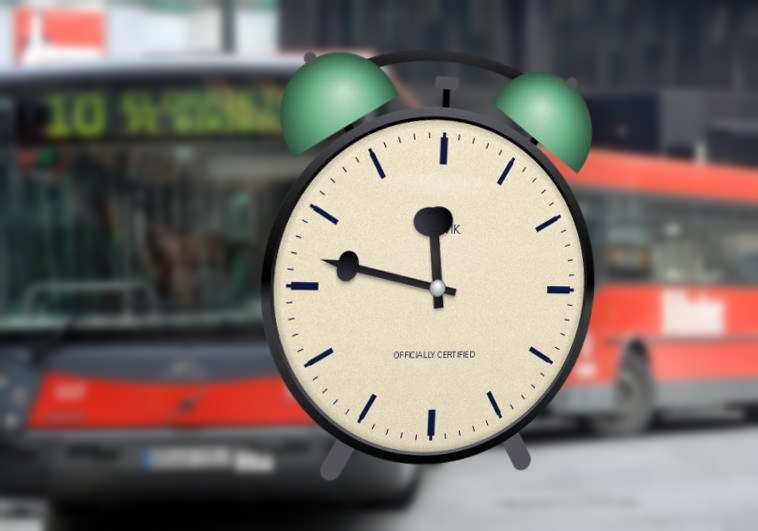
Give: 11h47
